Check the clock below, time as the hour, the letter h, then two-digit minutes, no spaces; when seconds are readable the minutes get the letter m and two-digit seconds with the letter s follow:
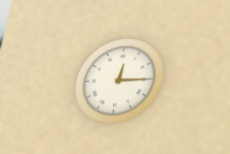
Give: 12h15
